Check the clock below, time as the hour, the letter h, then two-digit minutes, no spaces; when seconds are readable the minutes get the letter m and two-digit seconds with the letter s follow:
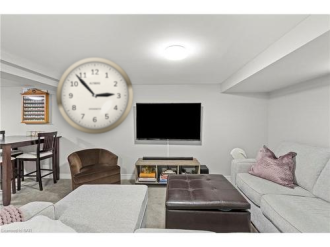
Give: 2h53
